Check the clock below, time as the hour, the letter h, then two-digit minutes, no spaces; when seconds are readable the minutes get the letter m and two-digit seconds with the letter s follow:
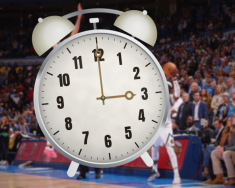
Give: 3h00
